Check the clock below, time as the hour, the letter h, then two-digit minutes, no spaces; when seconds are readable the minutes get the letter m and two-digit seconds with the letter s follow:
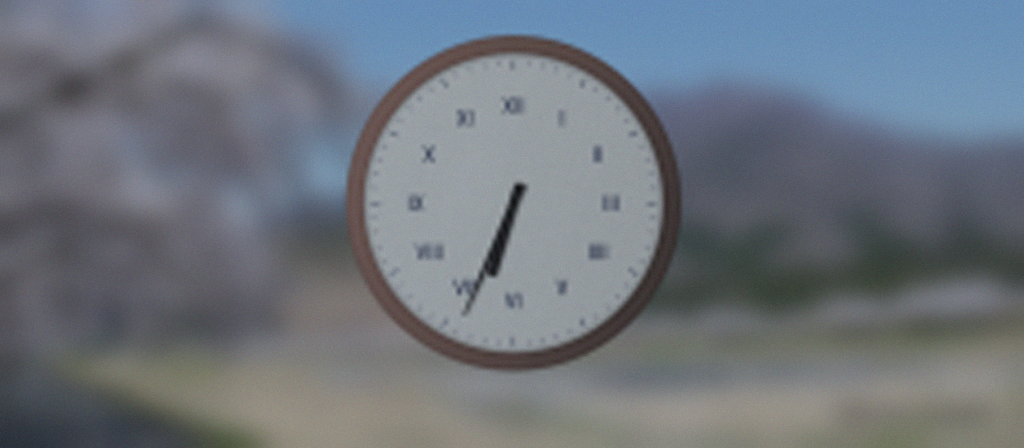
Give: 6h34
